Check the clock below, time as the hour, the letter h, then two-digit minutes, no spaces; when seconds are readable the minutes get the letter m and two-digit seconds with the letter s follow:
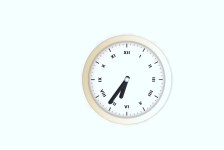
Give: 6h36
